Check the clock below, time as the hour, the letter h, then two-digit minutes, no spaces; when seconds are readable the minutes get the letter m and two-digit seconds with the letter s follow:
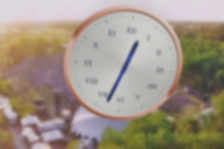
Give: 12h33
